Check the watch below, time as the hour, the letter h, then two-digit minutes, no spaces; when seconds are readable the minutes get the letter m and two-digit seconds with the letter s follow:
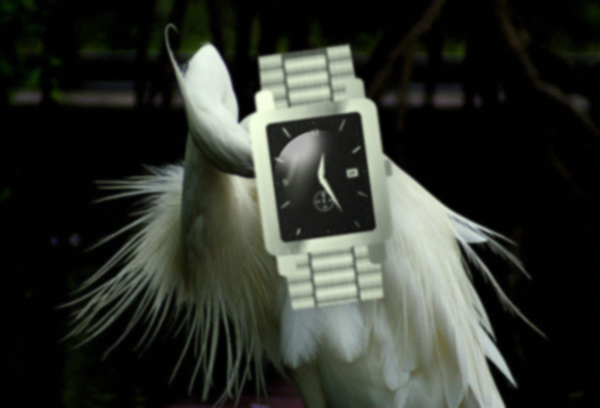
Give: 12h26
